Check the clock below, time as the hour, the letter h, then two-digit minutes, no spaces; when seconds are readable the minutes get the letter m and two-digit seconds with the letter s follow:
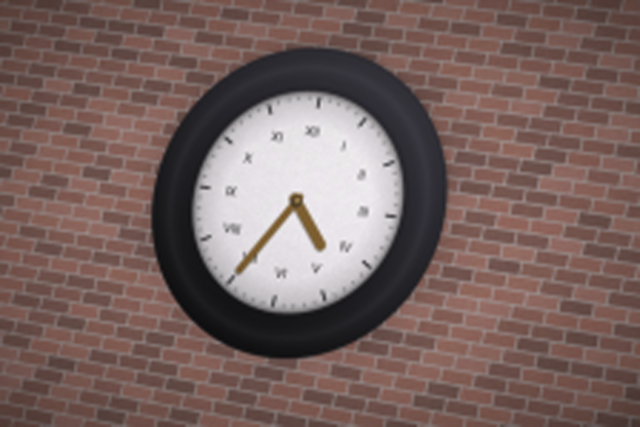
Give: 4h35
